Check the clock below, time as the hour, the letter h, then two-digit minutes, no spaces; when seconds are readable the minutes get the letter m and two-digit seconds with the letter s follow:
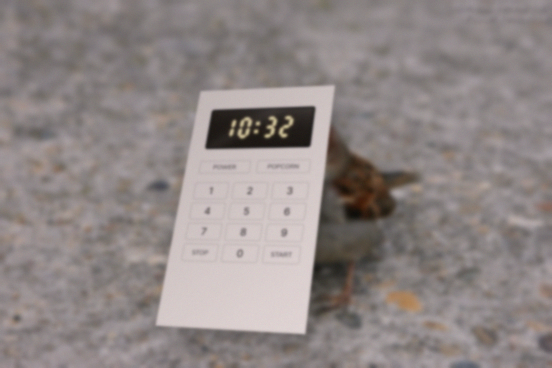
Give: 10h32
